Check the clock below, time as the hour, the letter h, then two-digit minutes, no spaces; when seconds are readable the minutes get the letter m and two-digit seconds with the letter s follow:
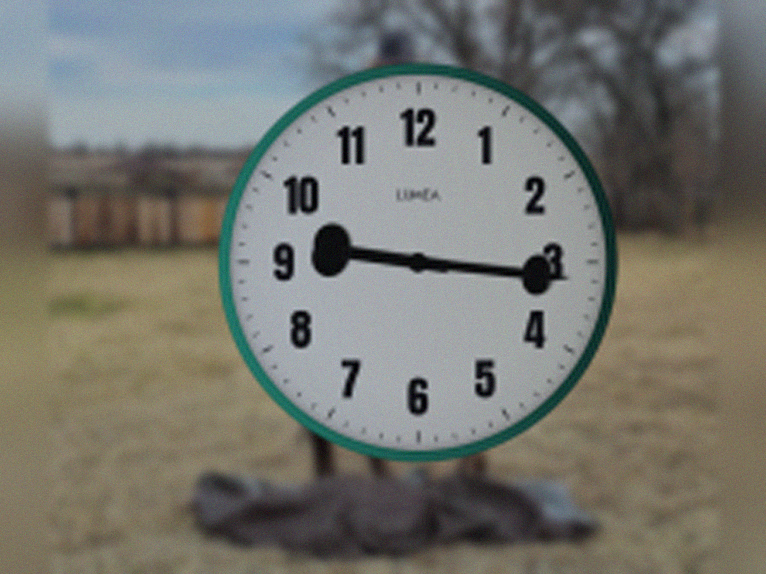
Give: 9h16
